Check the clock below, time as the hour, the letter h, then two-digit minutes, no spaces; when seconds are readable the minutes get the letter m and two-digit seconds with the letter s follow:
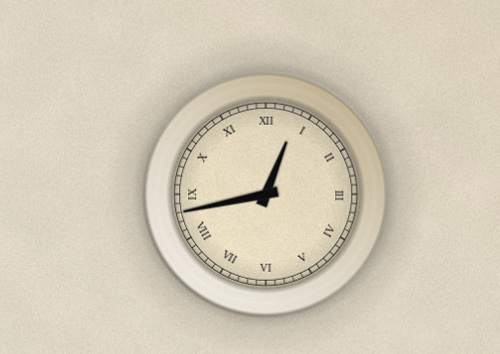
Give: 12h43
